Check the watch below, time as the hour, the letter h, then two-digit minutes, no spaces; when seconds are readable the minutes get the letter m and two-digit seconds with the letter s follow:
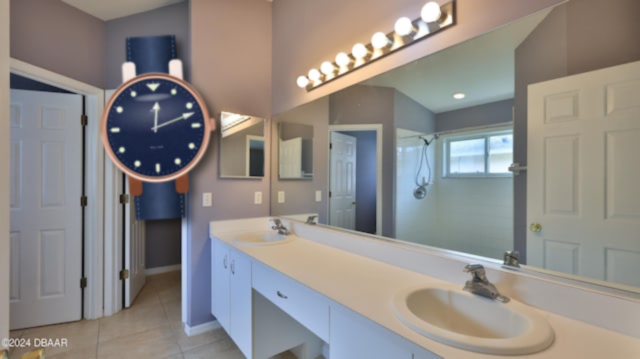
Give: 12h12
